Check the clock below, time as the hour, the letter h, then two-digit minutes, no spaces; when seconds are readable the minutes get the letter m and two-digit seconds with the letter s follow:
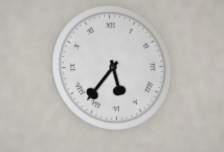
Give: 5h37
